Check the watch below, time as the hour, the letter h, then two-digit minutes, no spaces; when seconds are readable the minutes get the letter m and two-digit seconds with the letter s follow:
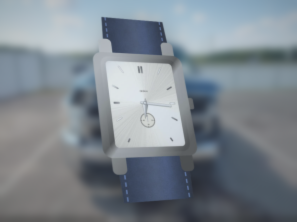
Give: 6h16
